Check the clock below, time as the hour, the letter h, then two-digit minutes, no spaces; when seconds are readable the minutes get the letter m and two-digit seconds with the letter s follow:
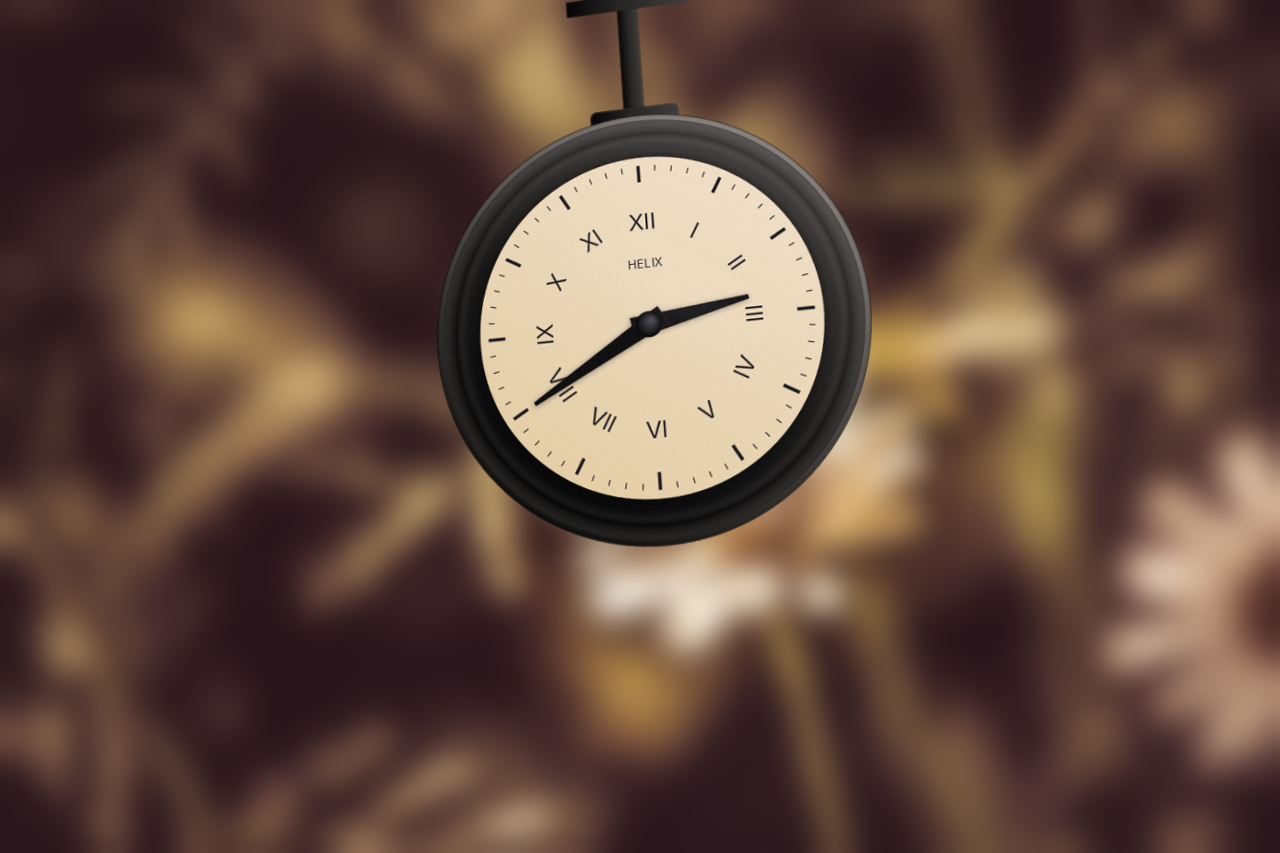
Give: 2h40
